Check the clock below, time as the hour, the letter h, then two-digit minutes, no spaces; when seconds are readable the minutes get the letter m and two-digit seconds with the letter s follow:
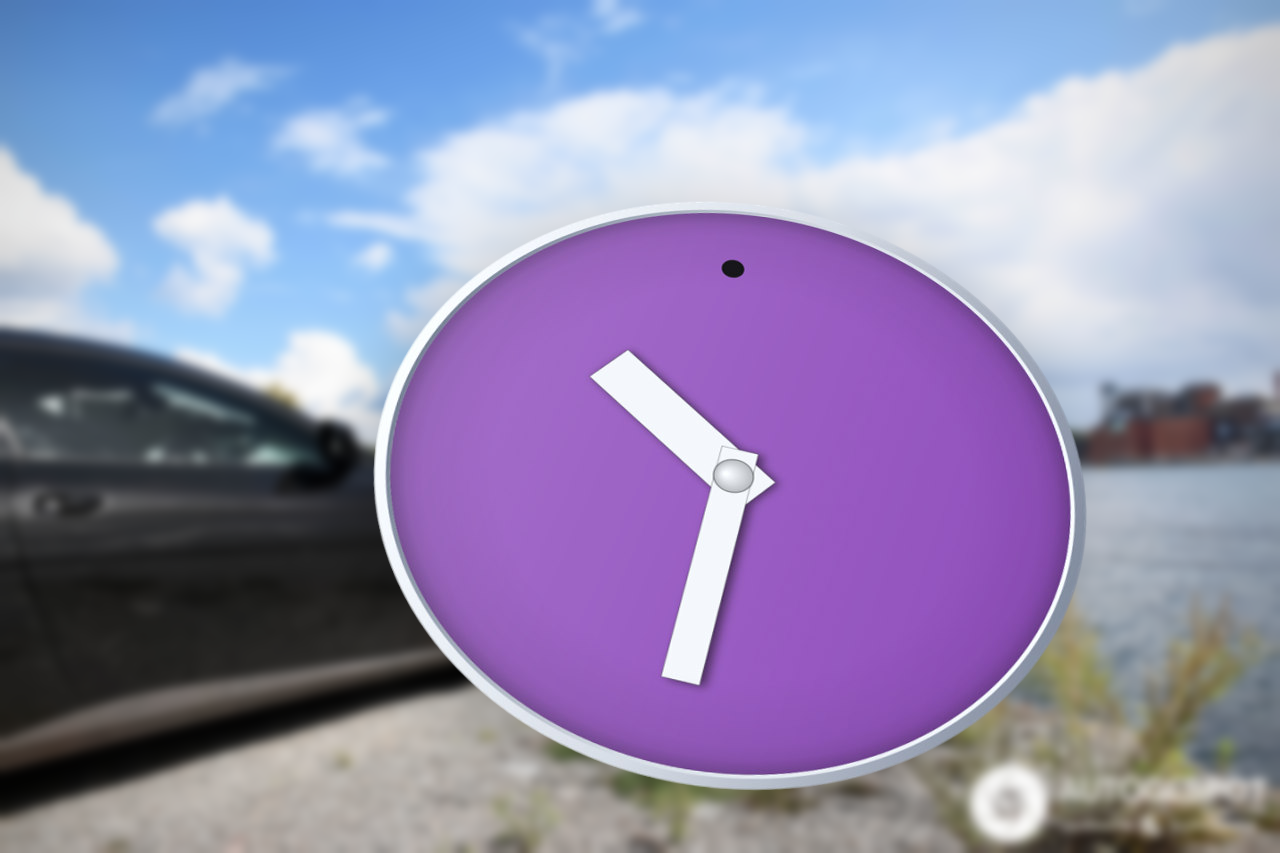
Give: 10h32
